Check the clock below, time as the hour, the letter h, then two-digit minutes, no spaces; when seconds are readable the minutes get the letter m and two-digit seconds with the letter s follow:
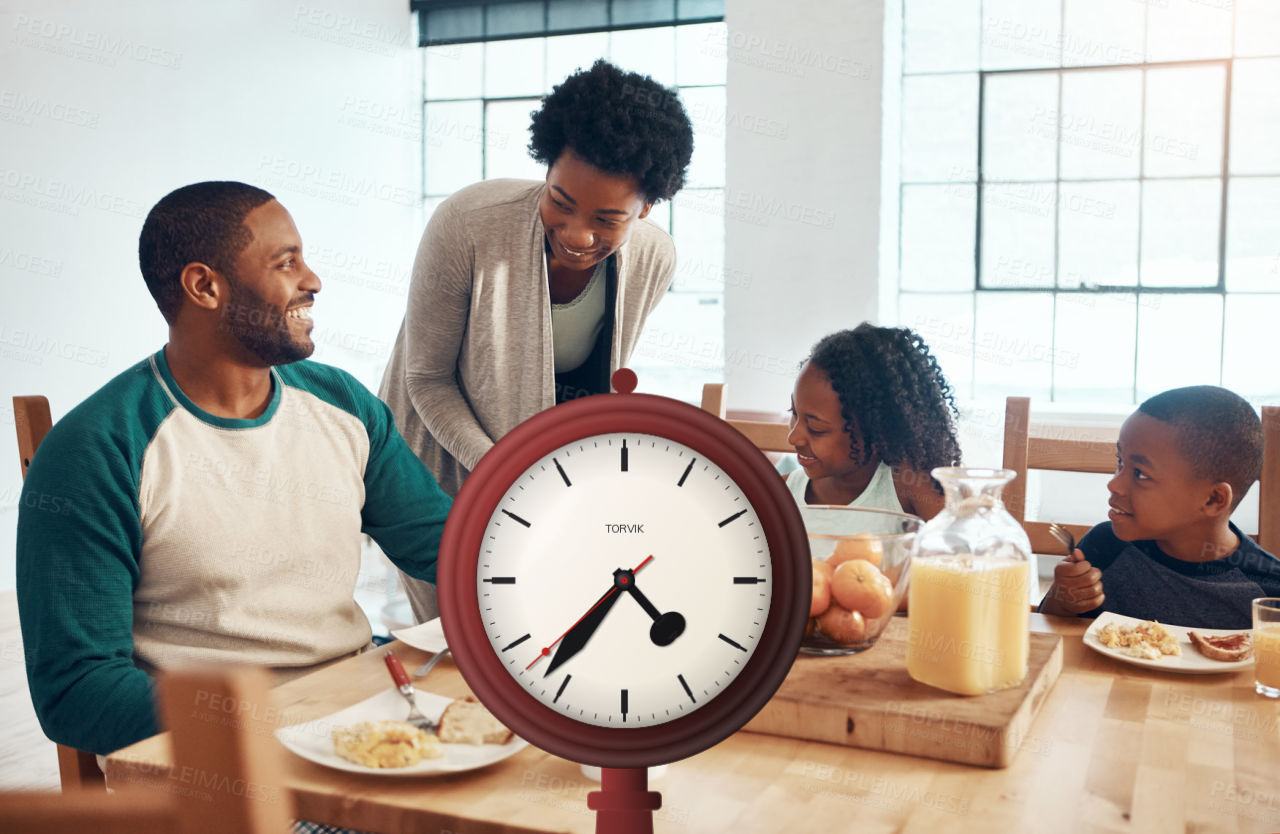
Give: 4h36m38s
